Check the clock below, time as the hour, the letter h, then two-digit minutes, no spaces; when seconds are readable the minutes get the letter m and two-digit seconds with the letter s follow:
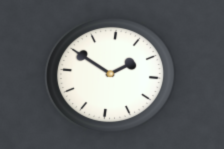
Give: 1h50
